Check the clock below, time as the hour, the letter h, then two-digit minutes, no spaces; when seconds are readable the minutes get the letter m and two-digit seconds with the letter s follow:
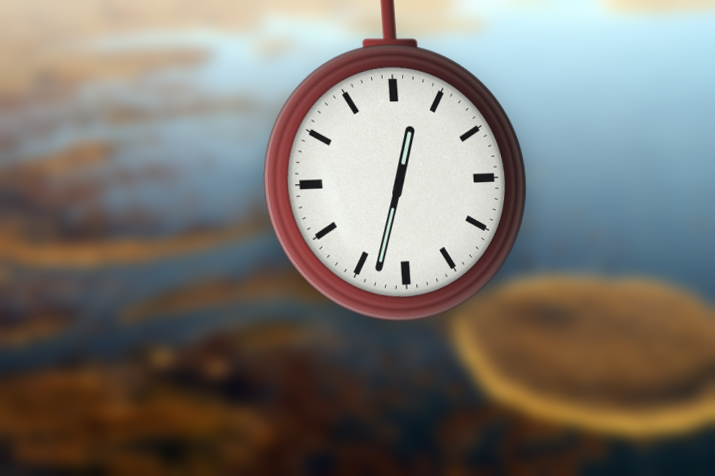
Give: 12h33
